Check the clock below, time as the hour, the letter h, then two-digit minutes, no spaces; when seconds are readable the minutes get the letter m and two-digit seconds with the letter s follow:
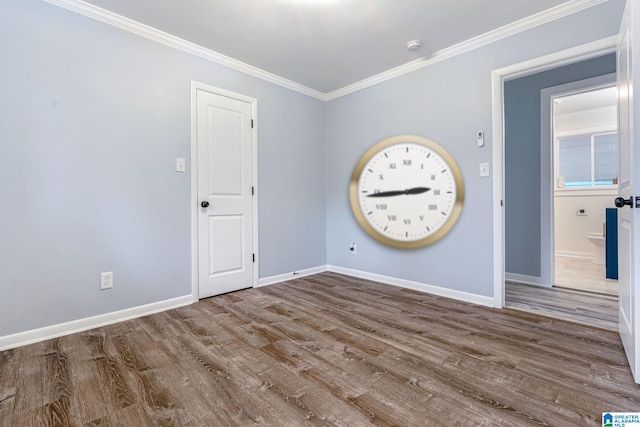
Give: 2h44
